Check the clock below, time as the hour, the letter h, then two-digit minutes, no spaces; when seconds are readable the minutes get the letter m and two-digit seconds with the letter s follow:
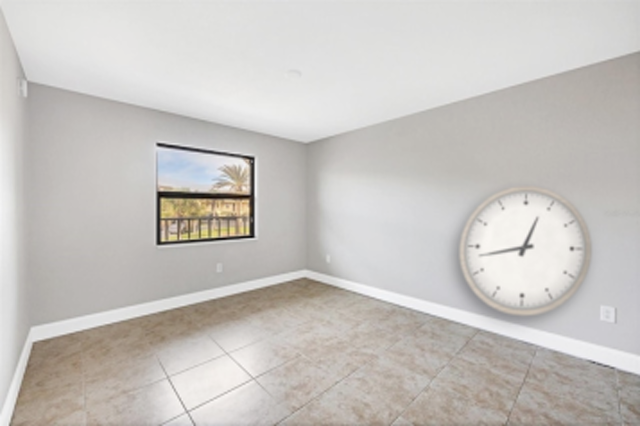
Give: 12h43
